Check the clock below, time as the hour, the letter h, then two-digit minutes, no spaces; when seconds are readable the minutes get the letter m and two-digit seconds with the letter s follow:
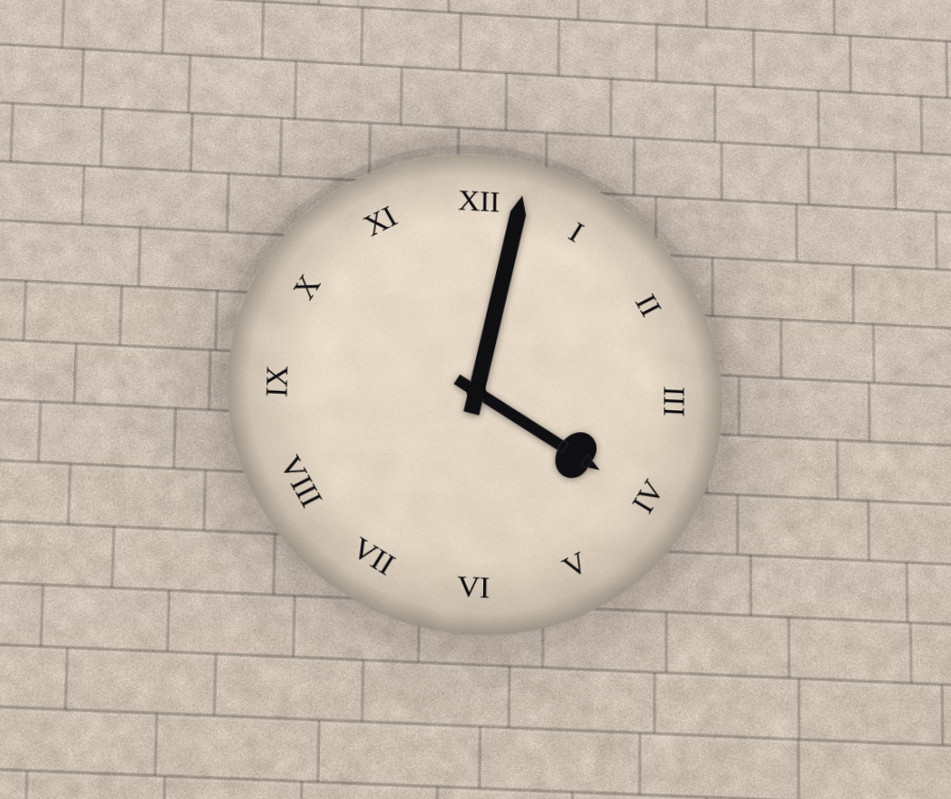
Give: 4h02
